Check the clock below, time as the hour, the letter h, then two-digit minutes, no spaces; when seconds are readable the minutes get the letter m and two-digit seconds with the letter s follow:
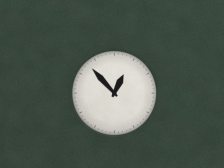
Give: 12h53
